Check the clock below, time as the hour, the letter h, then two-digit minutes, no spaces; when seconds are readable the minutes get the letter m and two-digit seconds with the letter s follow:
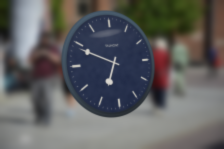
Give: 6h49
